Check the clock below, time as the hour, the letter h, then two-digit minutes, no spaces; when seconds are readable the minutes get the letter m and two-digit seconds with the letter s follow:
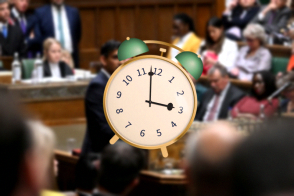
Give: 2h58
